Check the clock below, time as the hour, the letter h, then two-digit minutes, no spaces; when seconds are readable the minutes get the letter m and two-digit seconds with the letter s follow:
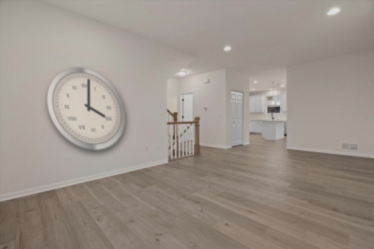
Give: 4h02
